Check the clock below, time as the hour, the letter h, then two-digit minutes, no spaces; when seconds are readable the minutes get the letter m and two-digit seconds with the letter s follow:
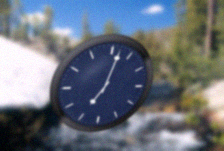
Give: 7h02
